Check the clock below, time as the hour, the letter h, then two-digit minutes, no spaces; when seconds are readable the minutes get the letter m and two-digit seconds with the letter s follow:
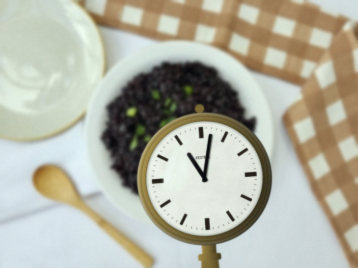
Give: 11h02
